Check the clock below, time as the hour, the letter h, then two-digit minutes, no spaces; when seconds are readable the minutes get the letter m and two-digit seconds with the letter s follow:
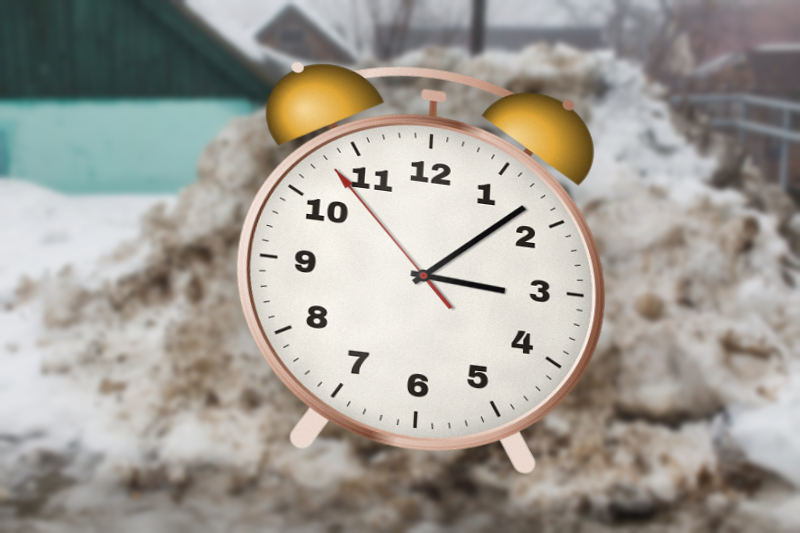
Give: 3h07m53s
